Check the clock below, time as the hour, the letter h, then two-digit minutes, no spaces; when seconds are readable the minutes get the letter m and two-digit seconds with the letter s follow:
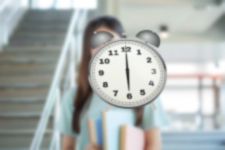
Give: 6h00
